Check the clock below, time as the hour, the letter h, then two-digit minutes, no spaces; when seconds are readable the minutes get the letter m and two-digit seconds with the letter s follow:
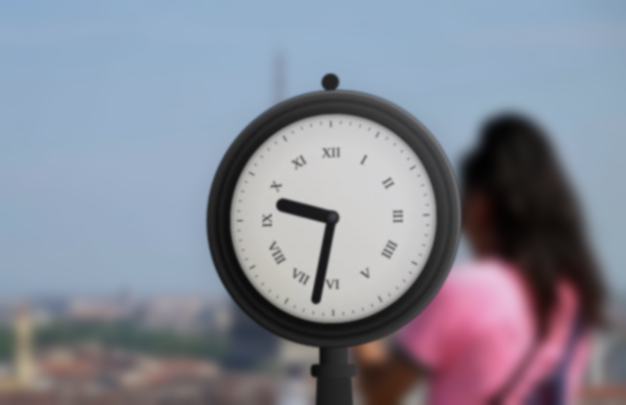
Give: 9h32
